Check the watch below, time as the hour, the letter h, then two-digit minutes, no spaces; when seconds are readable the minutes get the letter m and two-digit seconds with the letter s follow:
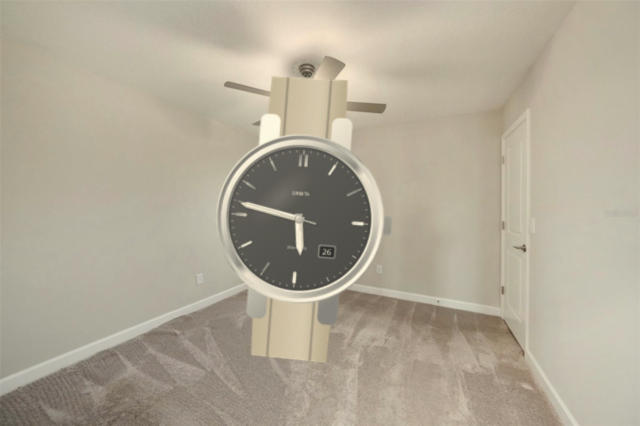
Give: 5h46m47s
